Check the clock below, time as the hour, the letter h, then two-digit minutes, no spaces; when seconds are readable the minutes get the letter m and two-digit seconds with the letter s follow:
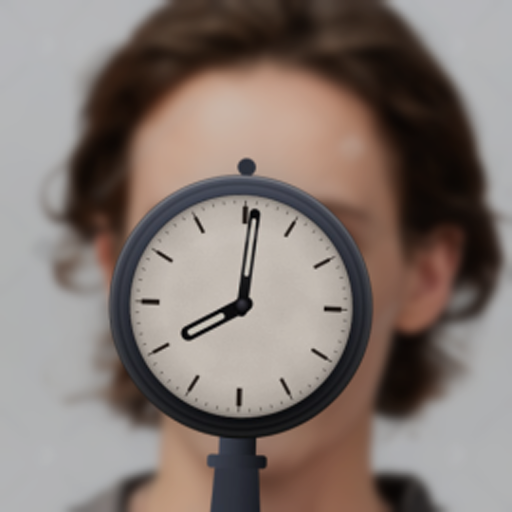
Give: 8h01
